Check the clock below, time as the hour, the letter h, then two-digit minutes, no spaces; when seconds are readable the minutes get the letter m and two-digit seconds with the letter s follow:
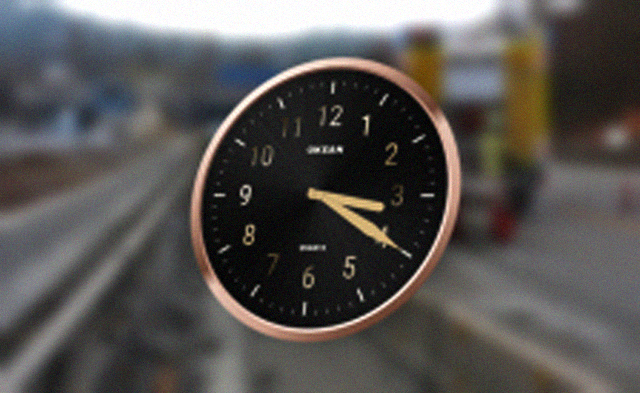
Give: 3h20
